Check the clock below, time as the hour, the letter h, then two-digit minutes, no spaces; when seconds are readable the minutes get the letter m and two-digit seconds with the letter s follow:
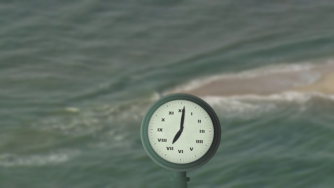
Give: 7h01
